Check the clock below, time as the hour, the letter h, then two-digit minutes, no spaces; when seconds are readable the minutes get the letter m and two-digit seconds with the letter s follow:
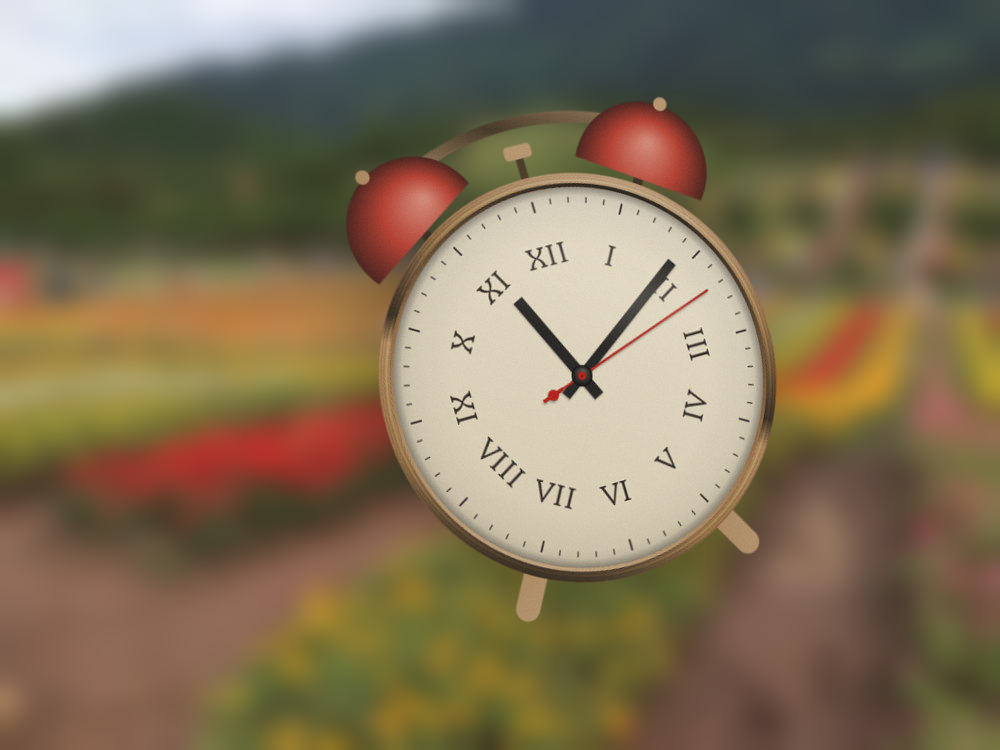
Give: 11h09m12s
